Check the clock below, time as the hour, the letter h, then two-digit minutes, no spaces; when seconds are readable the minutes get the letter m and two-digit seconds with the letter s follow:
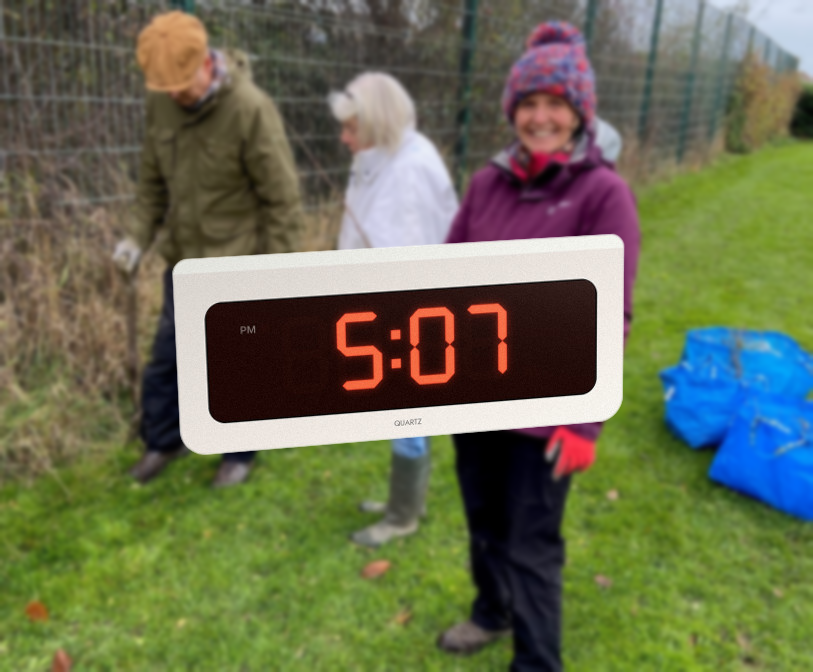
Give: 5h07
